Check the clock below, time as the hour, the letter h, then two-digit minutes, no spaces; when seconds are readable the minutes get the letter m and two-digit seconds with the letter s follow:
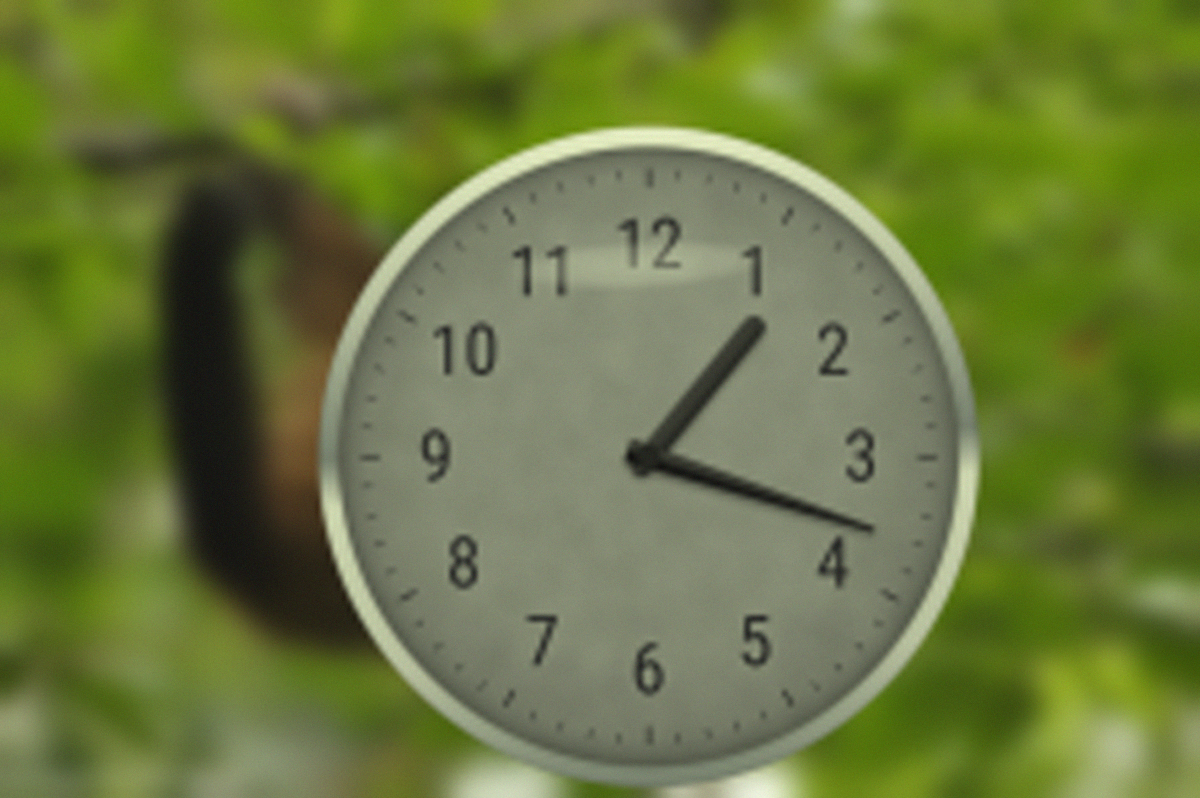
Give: 1h18
